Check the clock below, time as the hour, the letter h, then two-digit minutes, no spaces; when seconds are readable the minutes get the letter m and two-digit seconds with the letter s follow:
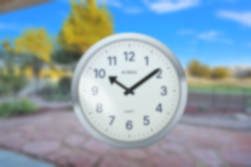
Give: 10h09
